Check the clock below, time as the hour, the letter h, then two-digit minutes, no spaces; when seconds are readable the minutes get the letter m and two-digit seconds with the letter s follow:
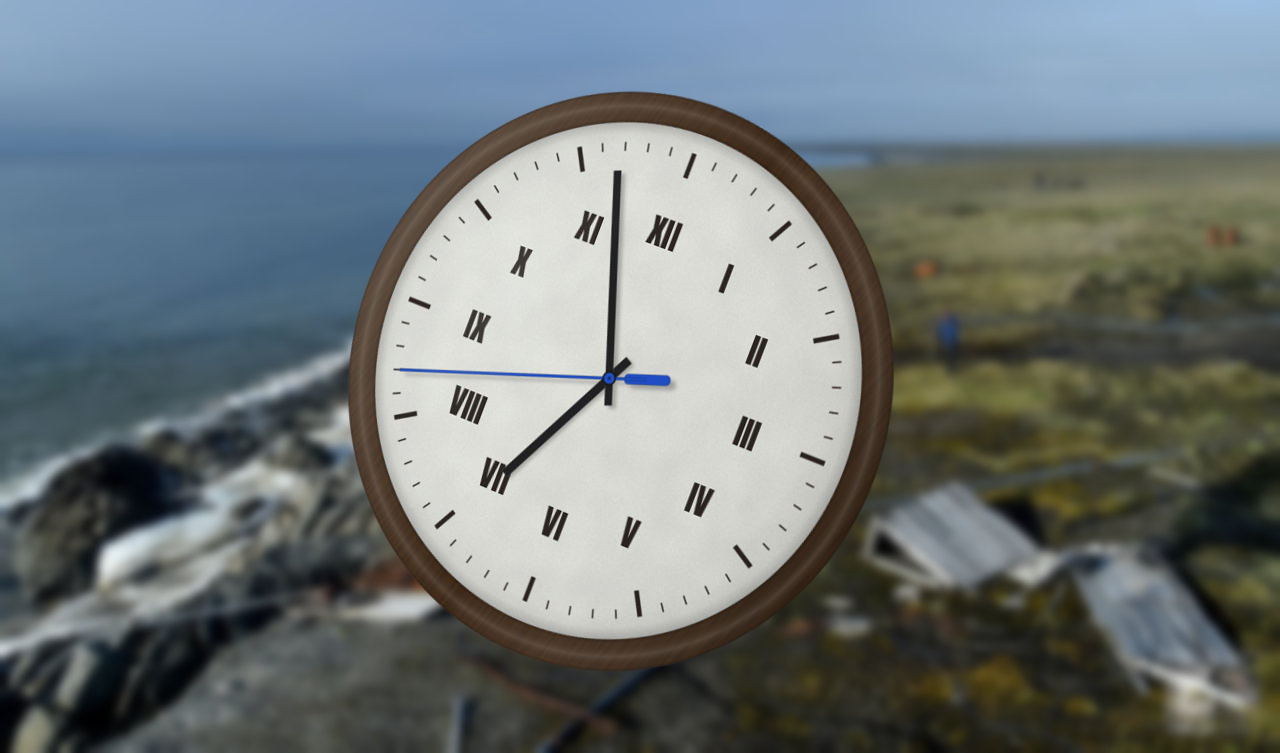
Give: 6h56m42s
